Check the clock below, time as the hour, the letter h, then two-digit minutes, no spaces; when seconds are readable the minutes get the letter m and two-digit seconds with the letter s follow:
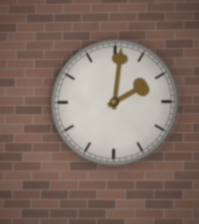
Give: 2h01
